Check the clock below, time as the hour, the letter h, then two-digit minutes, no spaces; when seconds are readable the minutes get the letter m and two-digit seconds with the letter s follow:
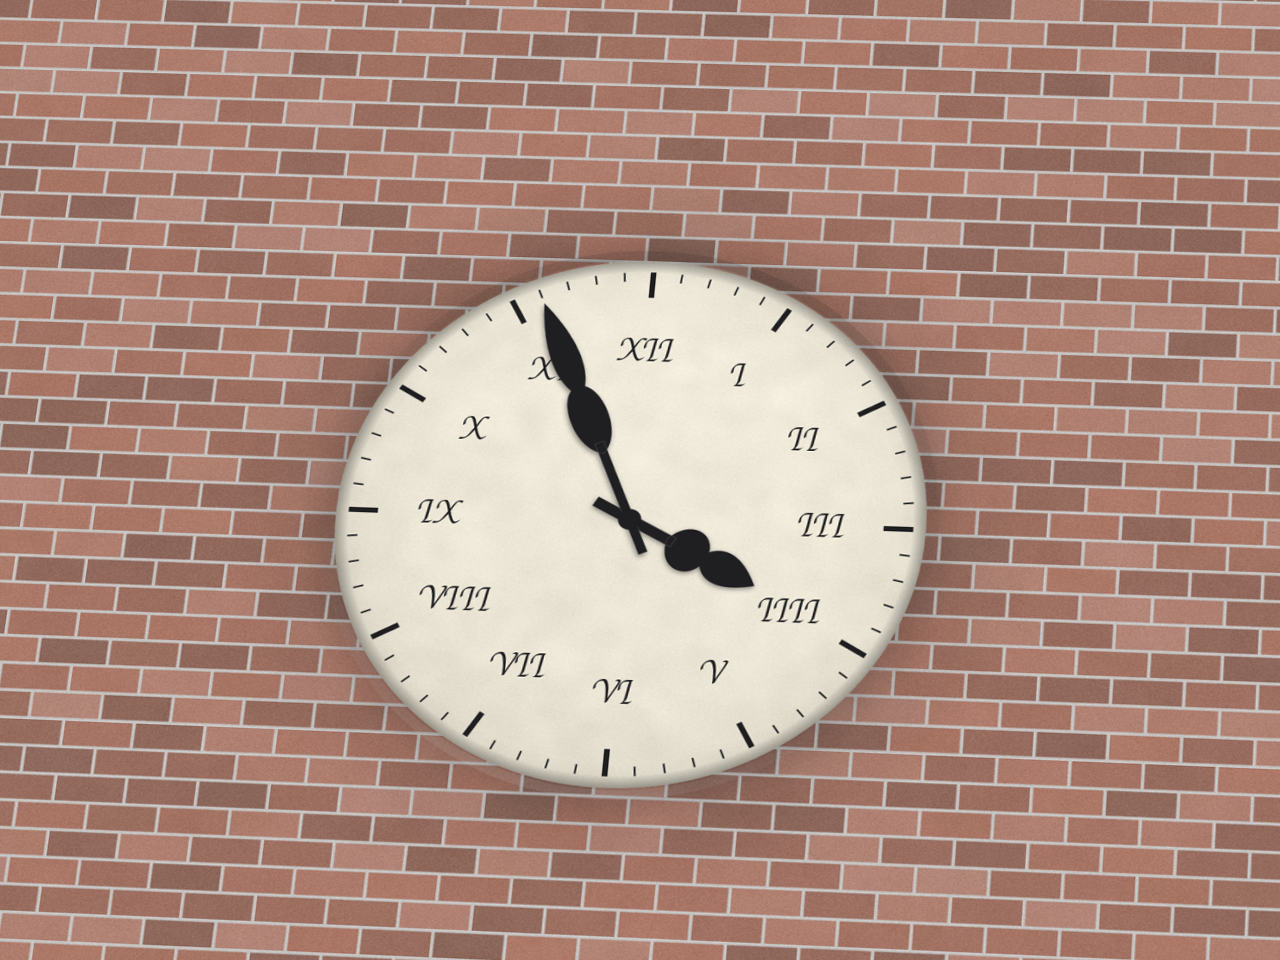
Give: 3h56
